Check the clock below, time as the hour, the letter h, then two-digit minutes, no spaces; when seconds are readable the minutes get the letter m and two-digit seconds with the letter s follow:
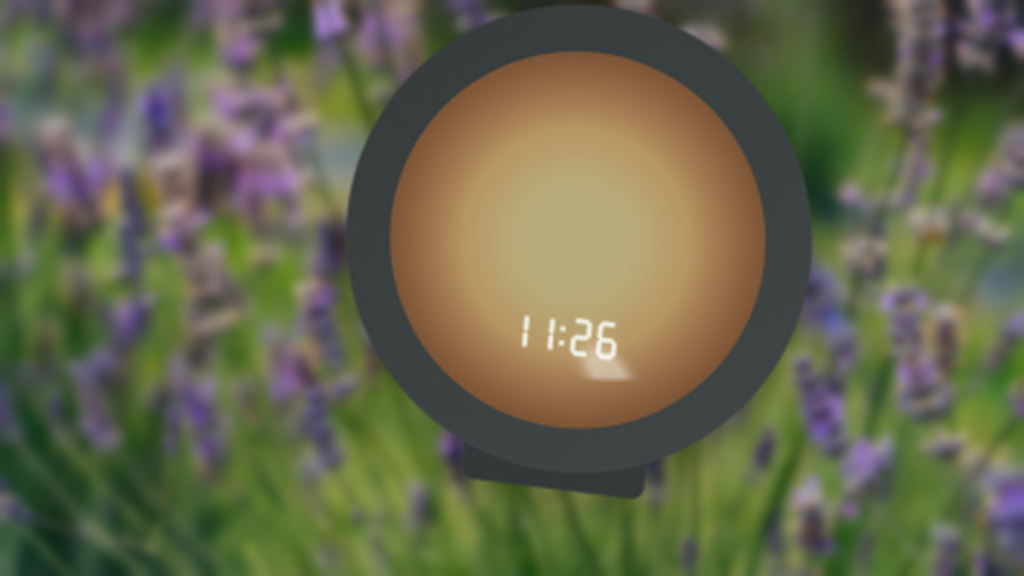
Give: 11h26
